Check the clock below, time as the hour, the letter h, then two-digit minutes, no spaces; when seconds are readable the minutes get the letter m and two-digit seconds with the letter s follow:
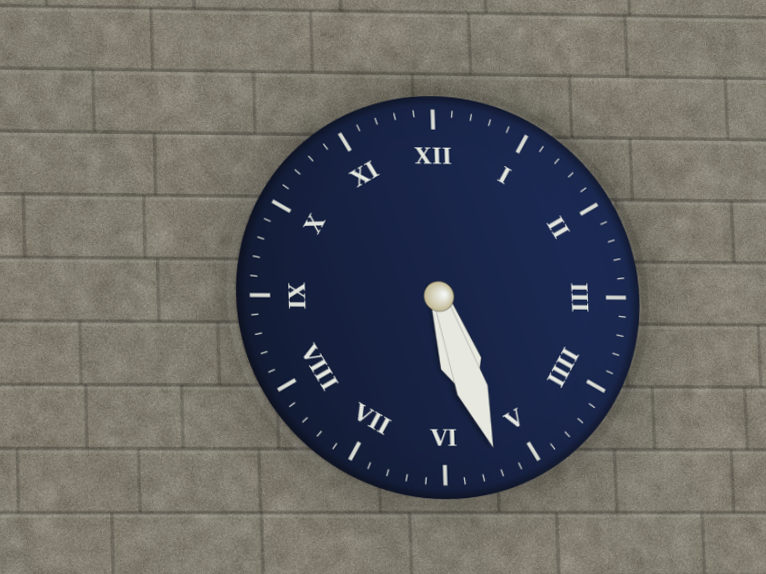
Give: 5h27
